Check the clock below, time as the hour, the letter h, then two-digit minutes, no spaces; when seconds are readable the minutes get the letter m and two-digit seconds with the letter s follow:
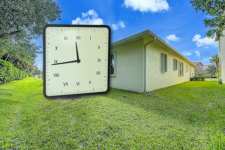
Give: 11h44
